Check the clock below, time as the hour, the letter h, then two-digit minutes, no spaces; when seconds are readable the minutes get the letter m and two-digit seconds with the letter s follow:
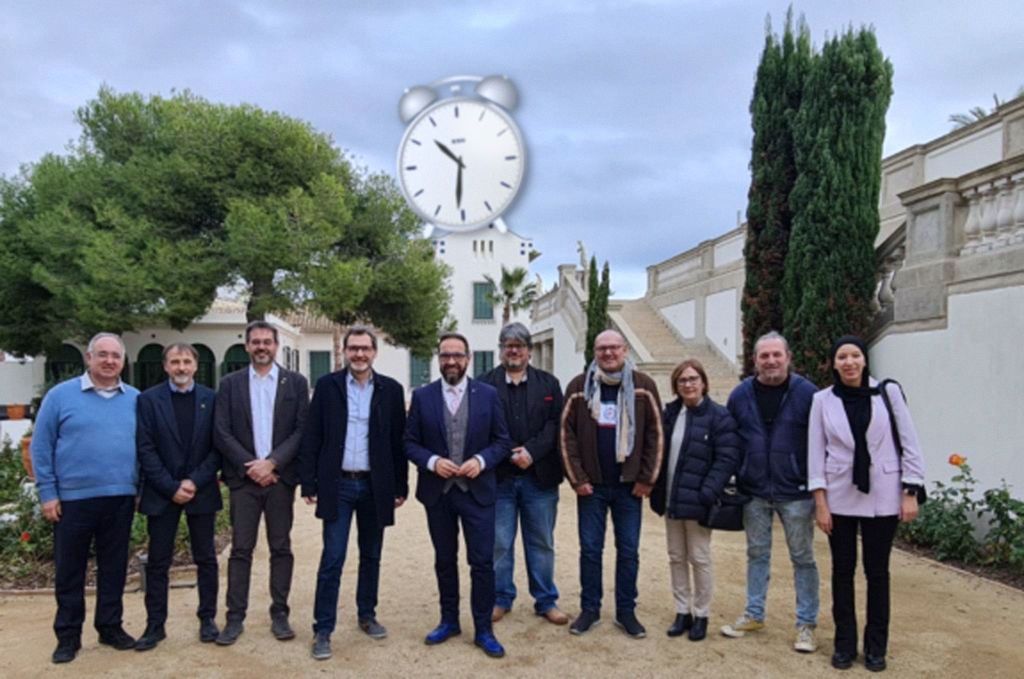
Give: 10h31
